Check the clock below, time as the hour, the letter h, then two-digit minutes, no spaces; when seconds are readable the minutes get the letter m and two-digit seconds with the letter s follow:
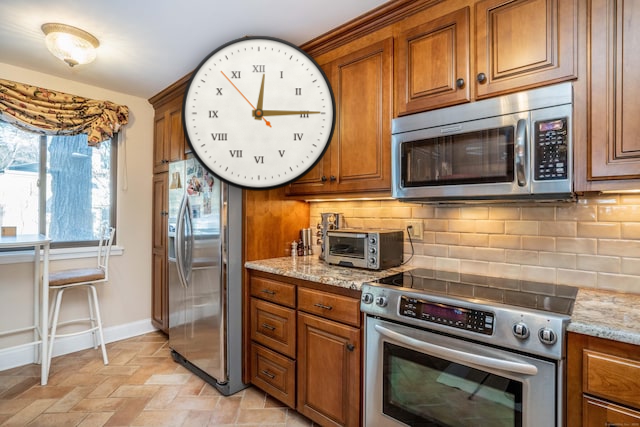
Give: 12h14m53s
